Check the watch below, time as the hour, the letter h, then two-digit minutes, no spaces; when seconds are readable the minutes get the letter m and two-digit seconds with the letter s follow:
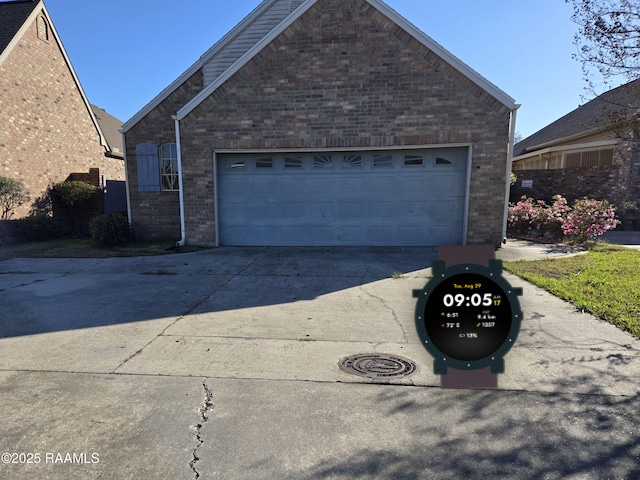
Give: 9h05
